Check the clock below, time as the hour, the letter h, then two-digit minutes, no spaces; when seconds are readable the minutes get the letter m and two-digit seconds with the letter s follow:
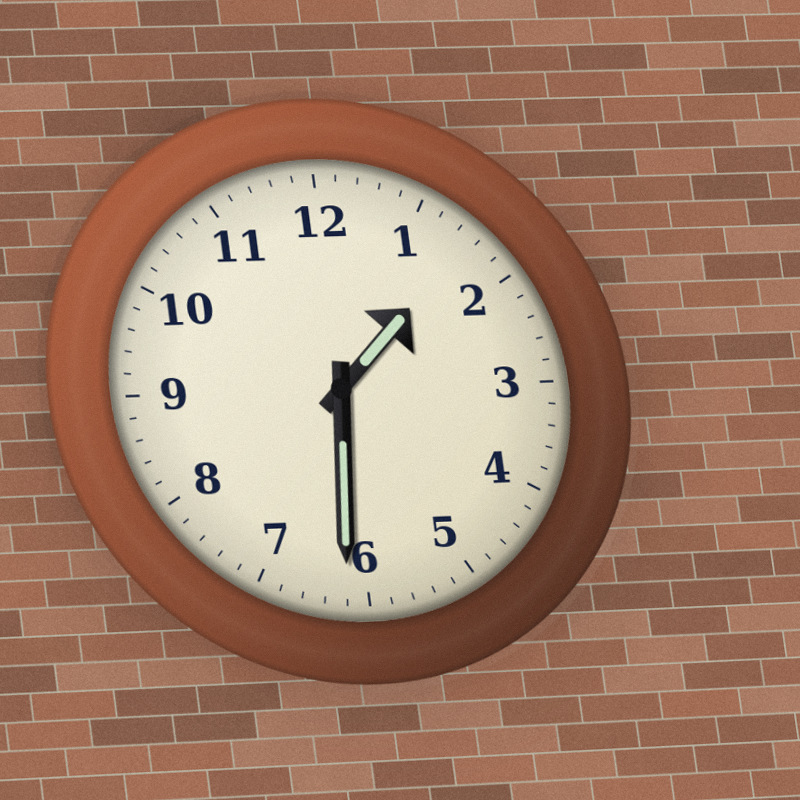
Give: 1h31
